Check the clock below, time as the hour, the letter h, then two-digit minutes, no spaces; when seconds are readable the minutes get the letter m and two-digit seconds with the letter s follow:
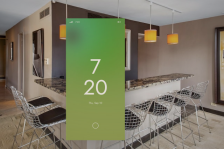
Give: 7h20
